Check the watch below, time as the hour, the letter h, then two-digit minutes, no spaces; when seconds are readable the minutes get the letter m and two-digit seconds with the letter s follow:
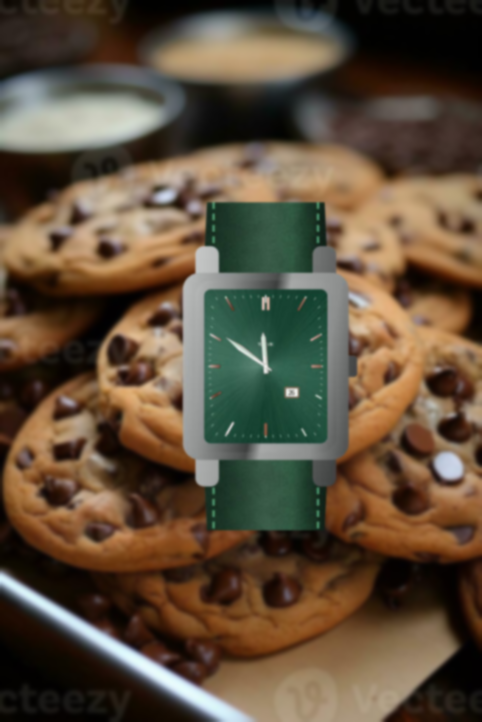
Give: 11h51
